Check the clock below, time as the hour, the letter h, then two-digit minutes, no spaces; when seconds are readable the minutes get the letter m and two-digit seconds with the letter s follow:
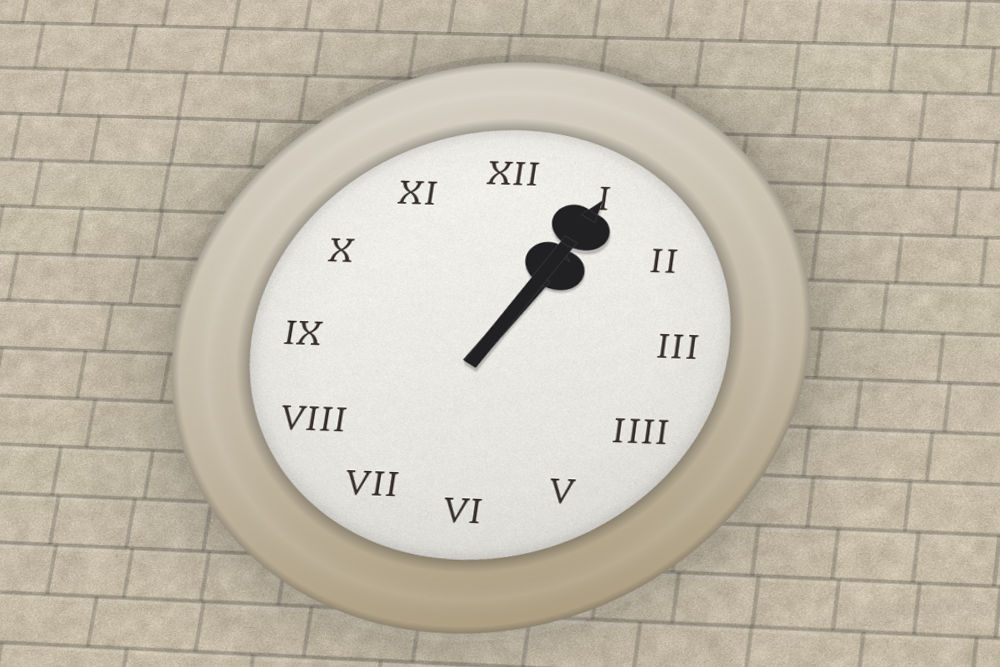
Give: 1h05
